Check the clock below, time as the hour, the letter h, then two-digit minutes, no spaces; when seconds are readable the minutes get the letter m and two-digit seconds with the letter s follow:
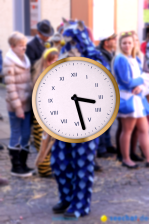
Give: 3h28
